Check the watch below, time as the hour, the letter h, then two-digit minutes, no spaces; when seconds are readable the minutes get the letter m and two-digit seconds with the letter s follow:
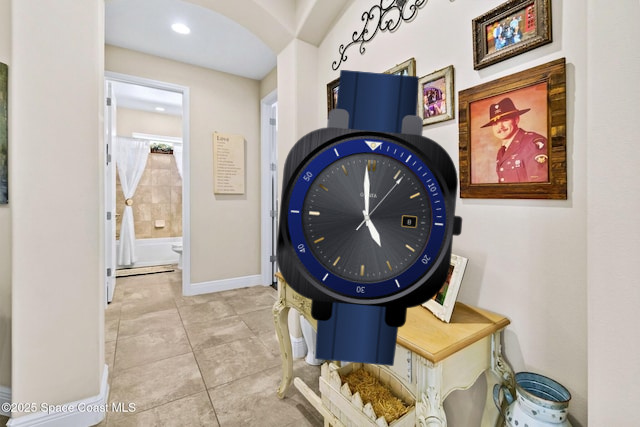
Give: 4h59m06s
